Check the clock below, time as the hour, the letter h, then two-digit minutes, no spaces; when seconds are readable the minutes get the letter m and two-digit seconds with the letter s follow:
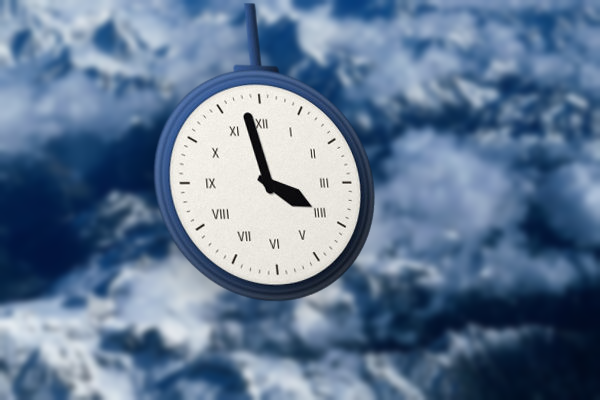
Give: 3h58
